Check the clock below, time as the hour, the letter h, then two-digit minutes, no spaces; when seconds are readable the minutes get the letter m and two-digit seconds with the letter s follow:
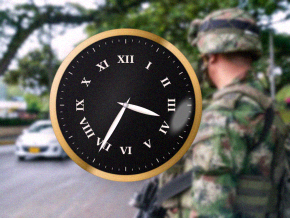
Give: 3h35
